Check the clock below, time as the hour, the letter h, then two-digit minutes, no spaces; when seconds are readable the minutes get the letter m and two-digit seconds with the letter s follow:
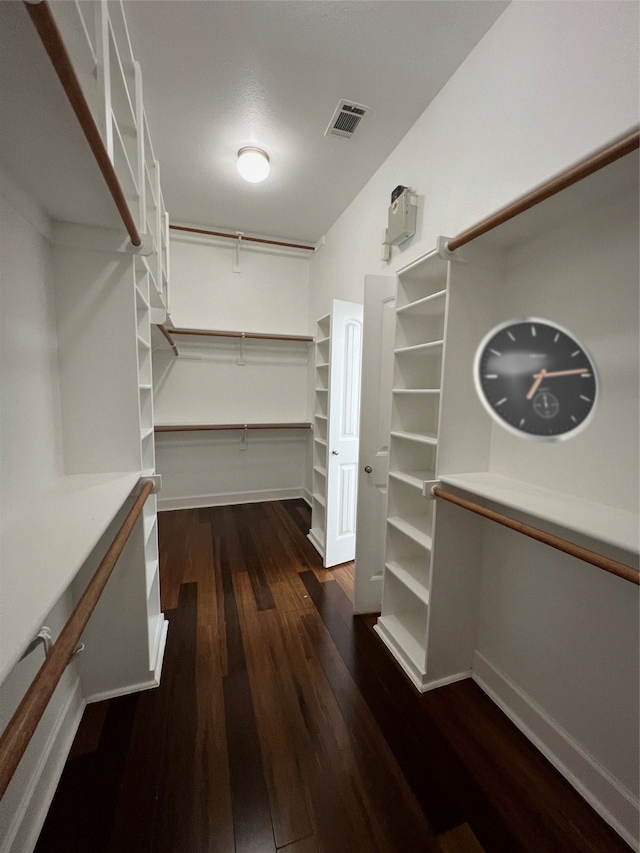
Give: 7h14
